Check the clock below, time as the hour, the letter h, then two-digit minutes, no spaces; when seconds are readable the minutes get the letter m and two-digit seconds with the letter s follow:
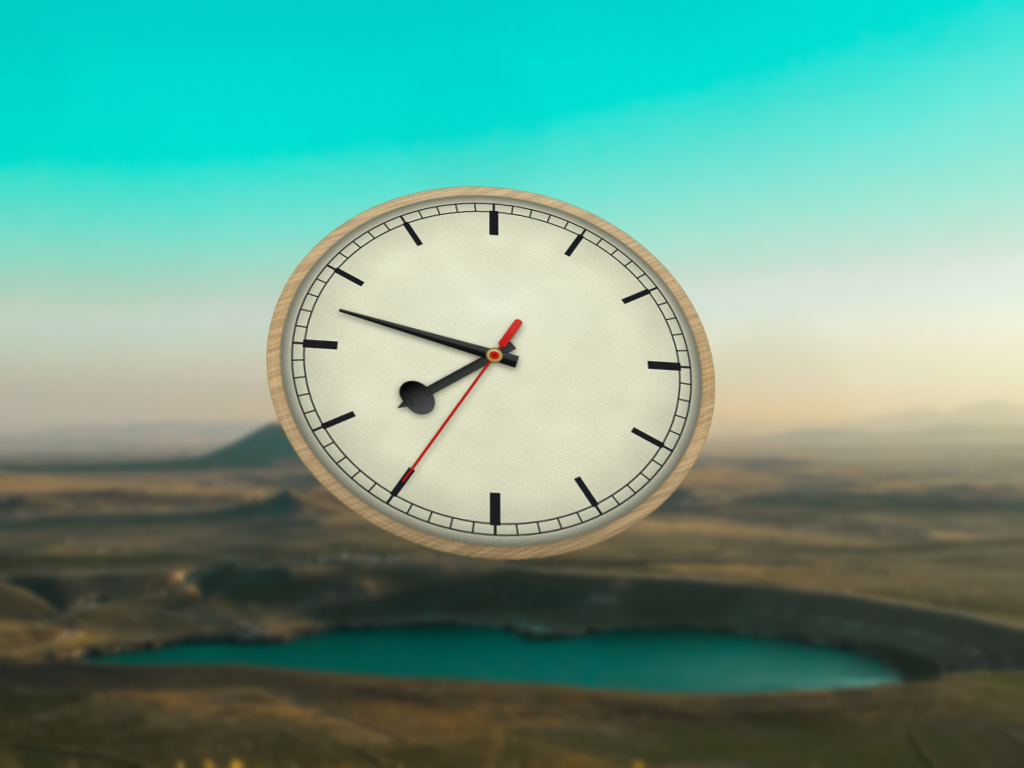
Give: 7h47m35s
